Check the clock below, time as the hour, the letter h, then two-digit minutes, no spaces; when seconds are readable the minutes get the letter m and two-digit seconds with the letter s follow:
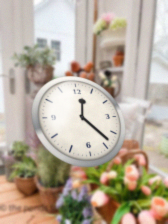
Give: 12h23
